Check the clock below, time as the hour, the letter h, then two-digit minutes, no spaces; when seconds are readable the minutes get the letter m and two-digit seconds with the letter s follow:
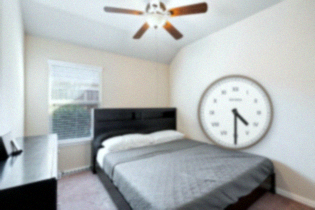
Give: 4h30
